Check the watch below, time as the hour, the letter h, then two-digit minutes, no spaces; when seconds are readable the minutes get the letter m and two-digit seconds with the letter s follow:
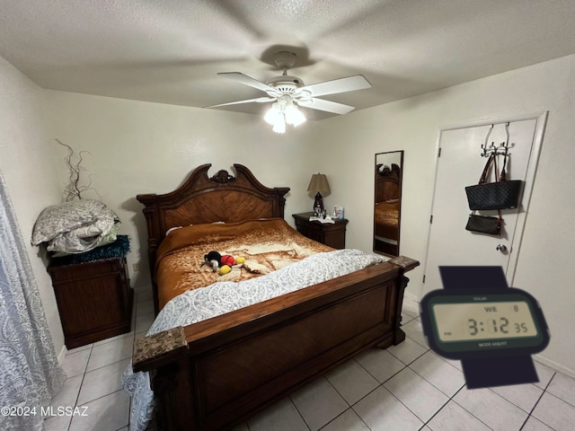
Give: 3h12m35s
